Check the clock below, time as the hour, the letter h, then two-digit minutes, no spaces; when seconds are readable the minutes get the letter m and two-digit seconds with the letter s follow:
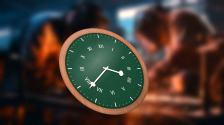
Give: 3h38
